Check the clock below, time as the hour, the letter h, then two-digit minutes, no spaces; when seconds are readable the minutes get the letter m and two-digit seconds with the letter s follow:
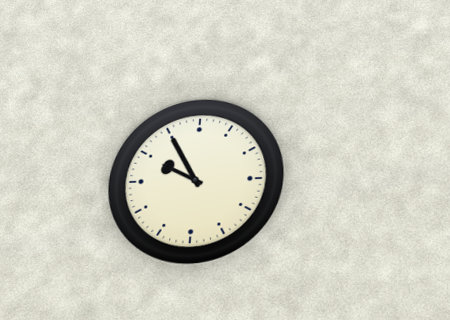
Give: 9h55
